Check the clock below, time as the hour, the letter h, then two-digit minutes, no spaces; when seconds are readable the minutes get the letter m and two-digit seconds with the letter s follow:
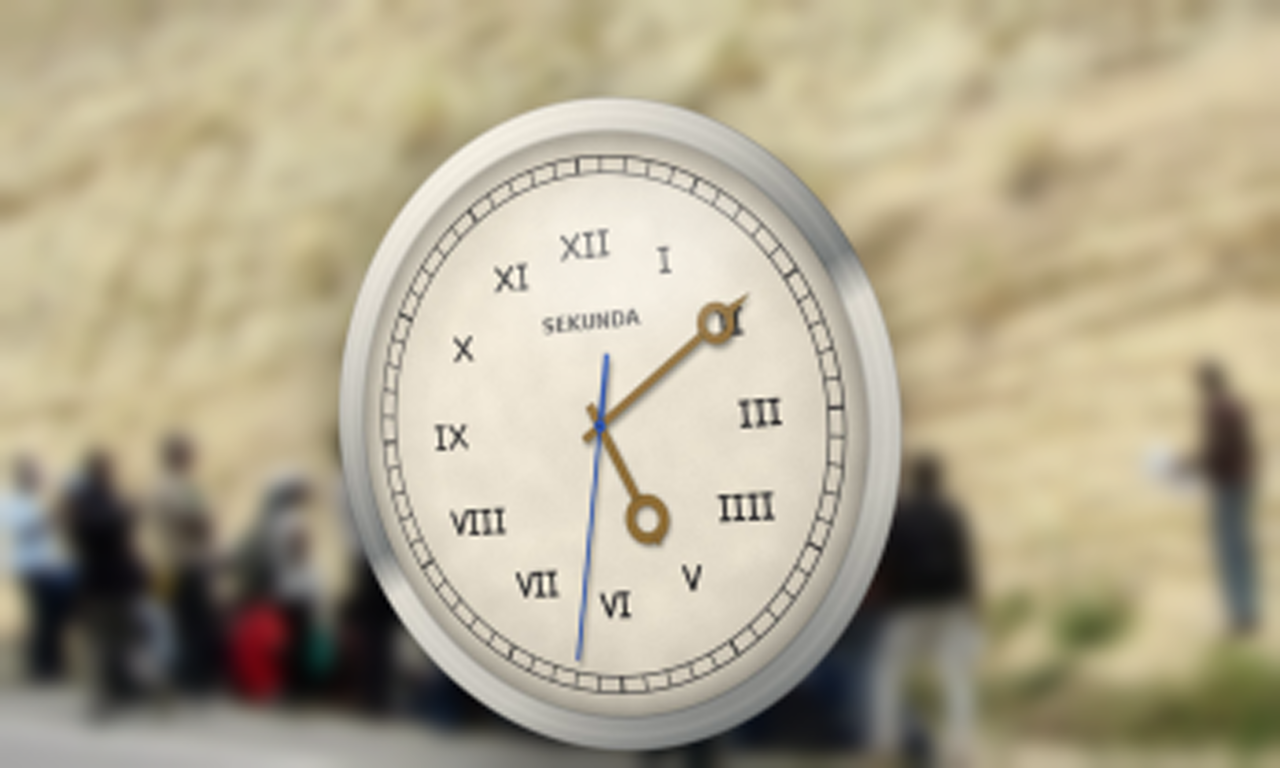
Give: 5h09m32s
